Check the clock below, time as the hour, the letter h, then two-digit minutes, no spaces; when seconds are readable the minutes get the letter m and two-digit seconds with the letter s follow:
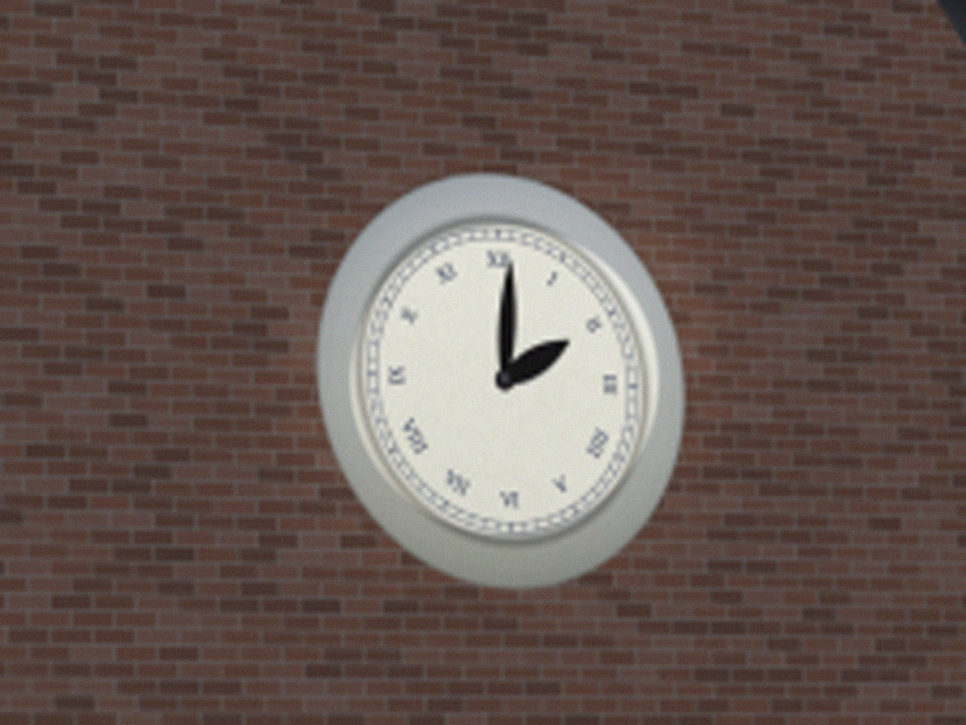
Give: 2h01
